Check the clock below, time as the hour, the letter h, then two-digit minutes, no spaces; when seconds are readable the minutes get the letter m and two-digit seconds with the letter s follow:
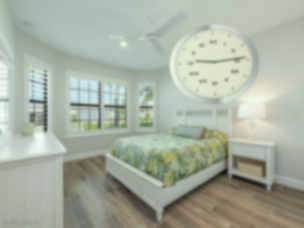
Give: 9h14
